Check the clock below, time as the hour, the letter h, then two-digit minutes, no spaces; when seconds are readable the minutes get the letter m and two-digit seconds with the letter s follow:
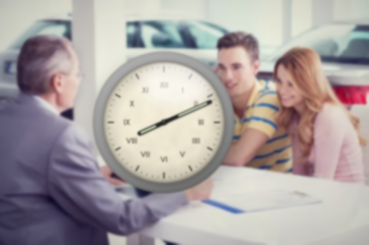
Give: 8h11
